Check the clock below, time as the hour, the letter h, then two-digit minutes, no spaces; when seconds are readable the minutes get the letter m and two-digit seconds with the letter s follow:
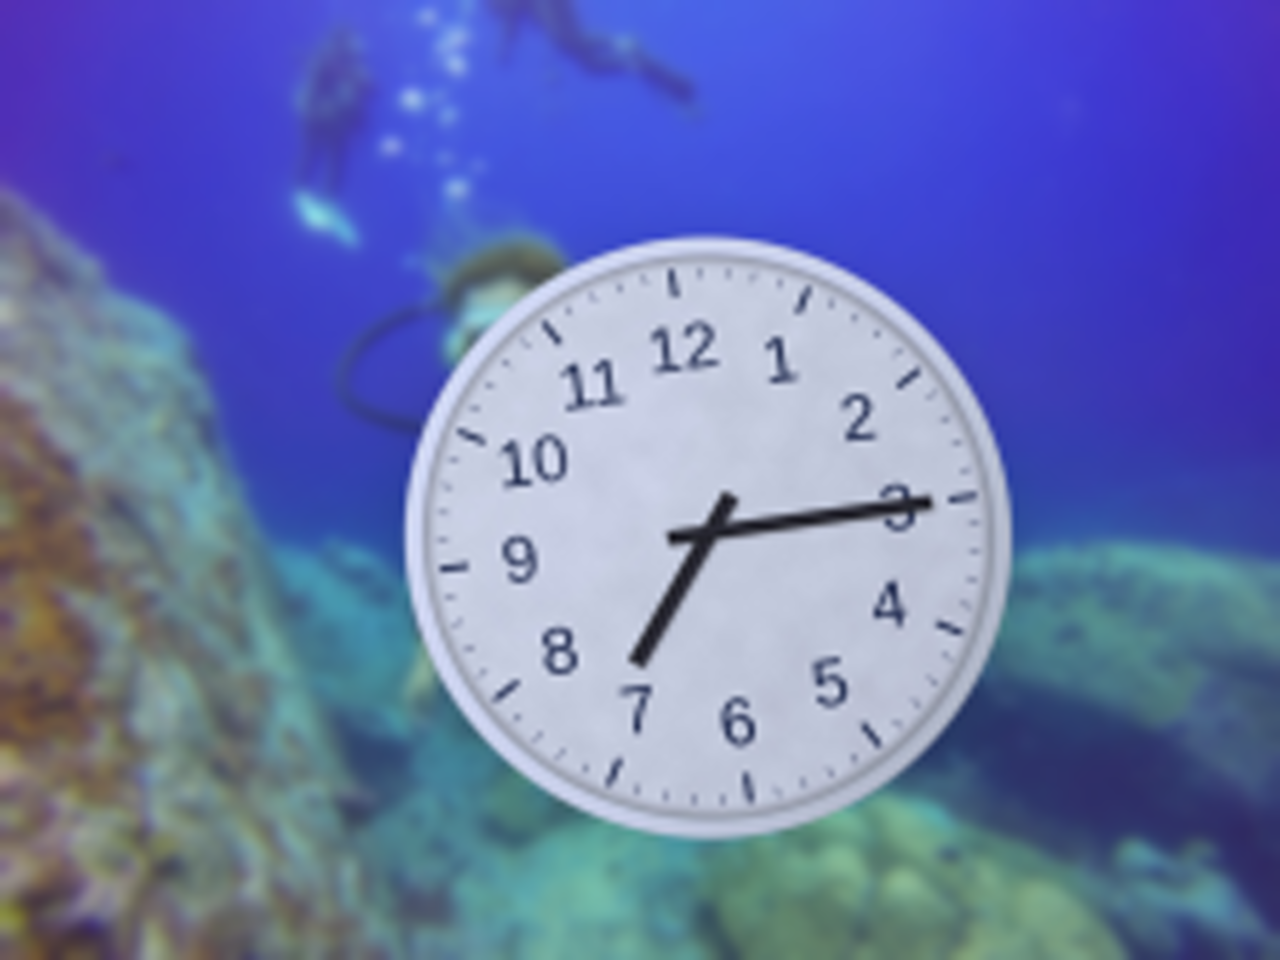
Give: 7h15
